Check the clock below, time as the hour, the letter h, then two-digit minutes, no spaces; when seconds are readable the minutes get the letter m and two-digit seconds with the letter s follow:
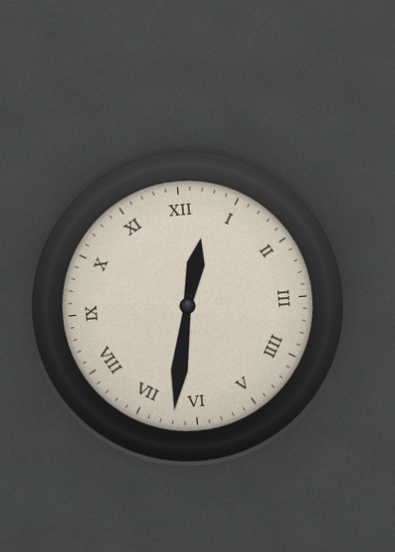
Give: 12h32
